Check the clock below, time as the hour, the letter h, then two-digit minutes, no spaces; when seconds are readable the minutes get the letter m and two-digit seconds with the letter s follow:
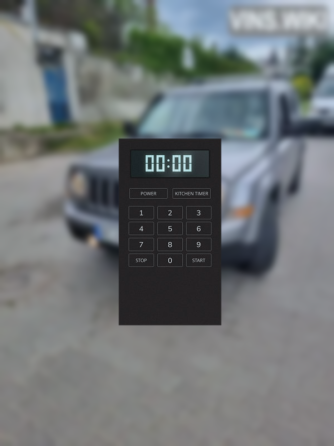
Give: 0h00
